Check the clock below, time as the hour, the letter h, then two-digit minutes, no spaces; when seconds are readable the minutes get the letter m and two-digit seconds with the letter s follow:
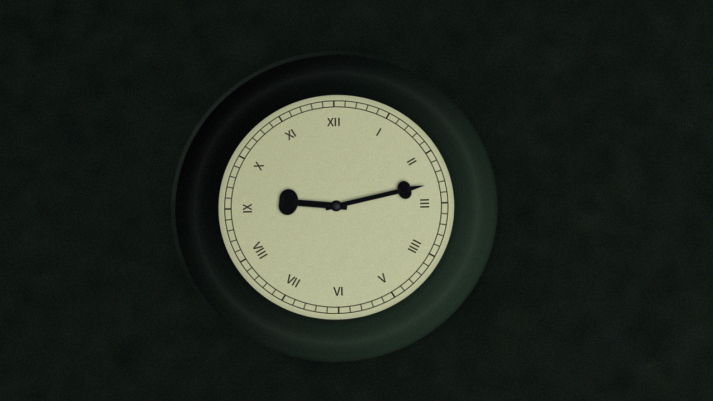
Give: 9h13
